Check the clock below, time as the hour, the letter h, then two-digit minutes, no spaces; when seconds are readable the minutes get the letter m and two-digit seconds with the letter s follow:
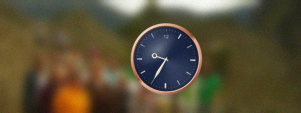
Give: 9h35
